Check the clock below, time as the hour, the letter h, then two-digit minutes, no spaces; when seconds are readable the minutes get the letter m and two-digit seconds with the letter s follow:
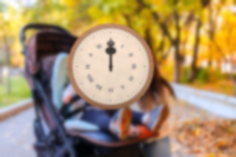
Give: 12h00
